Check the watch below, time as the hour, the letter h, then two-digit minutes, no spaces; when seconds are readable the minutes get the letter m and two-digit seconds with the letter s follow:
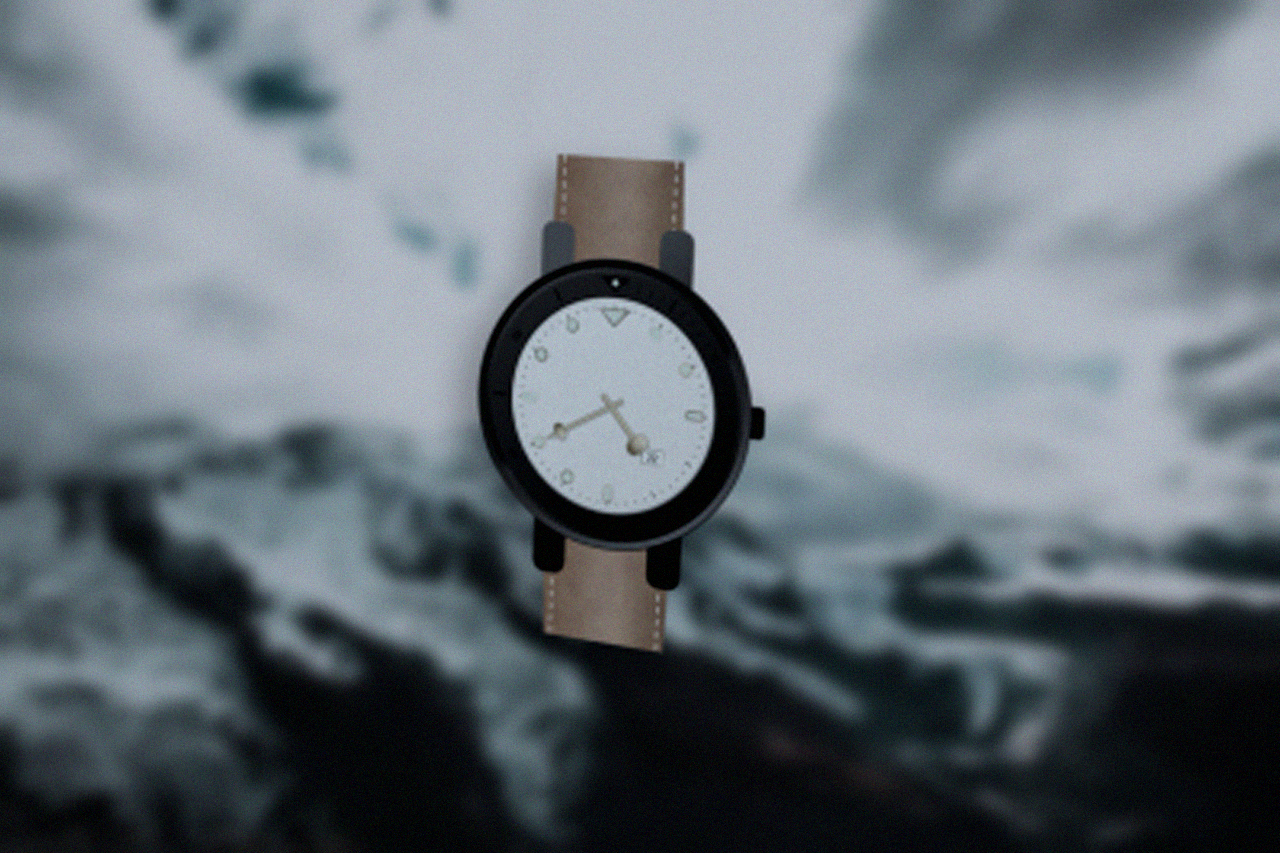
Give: 4h40
